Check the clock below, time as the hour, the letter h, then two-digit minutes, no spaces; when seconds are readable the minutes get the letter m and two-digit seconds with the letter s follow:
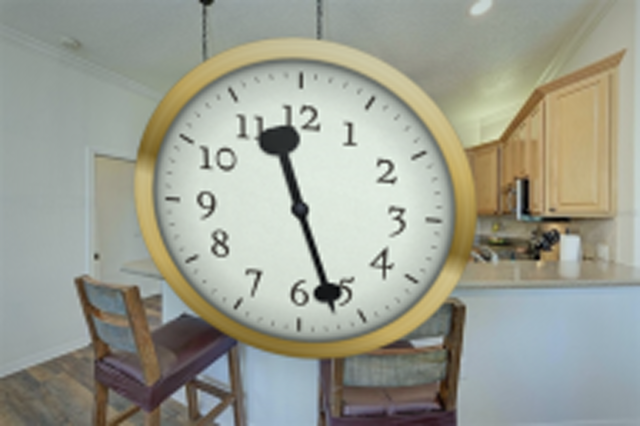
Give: 11h27
